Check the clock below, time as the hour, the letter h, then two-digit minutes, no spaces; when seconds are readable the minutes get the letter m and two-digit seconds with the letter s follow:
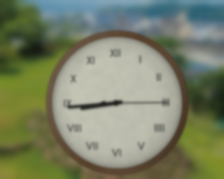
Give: 8h44m15s
